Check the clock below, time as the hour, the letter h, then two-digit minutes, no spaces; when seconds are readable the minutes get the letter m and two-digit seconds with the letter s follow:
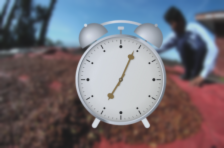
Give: 7h04
